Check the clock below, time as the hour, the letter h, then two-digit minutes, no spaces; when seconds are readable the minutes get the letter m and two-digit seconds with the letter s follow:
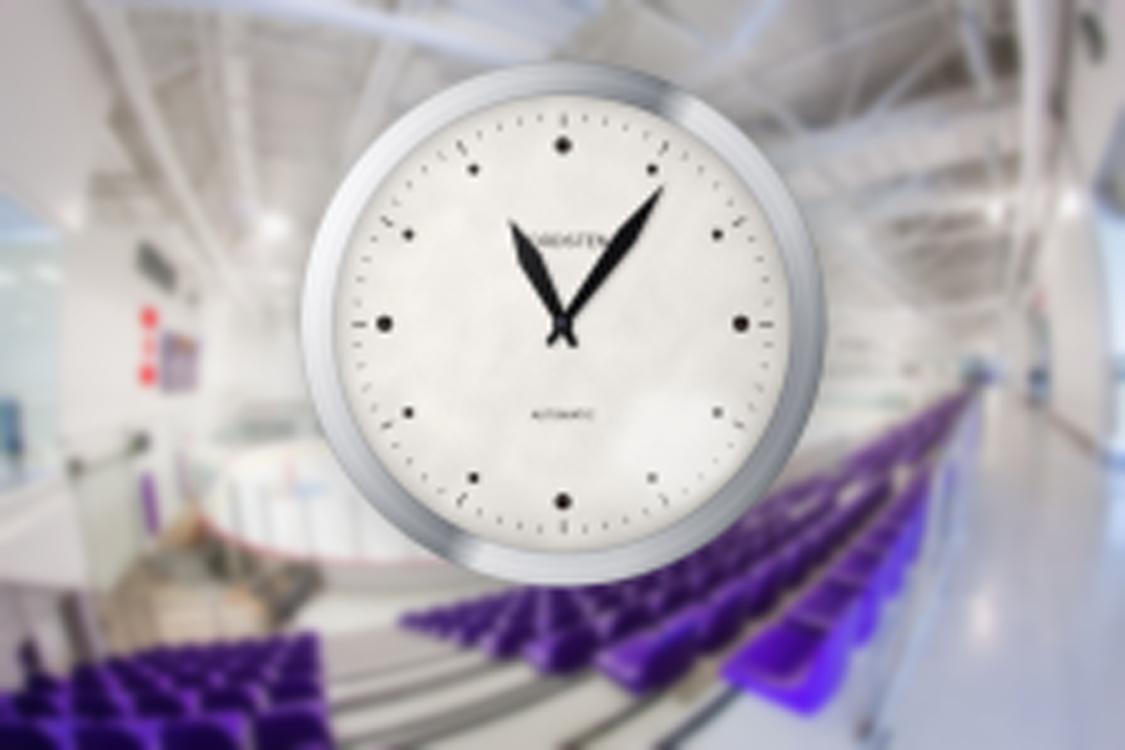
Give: 11h06
